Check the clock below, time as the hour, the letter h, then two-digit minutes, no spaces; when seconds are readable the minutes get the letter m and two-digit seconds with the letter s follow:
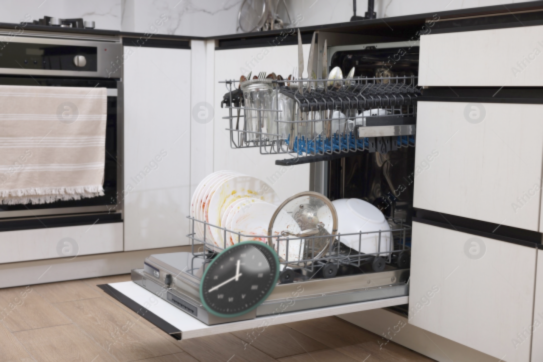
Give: 11h40
